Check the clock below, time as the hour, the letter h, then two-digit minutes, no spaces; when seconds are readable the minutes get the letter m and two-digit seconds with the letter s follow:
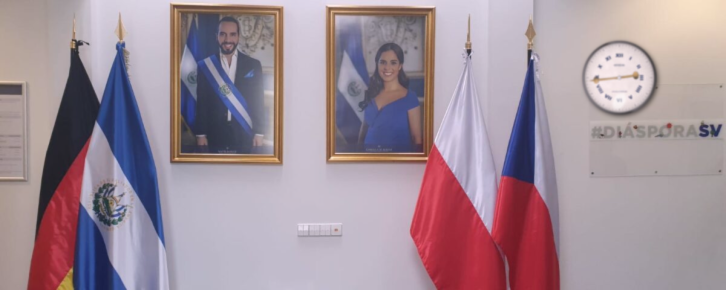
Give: 2h44
